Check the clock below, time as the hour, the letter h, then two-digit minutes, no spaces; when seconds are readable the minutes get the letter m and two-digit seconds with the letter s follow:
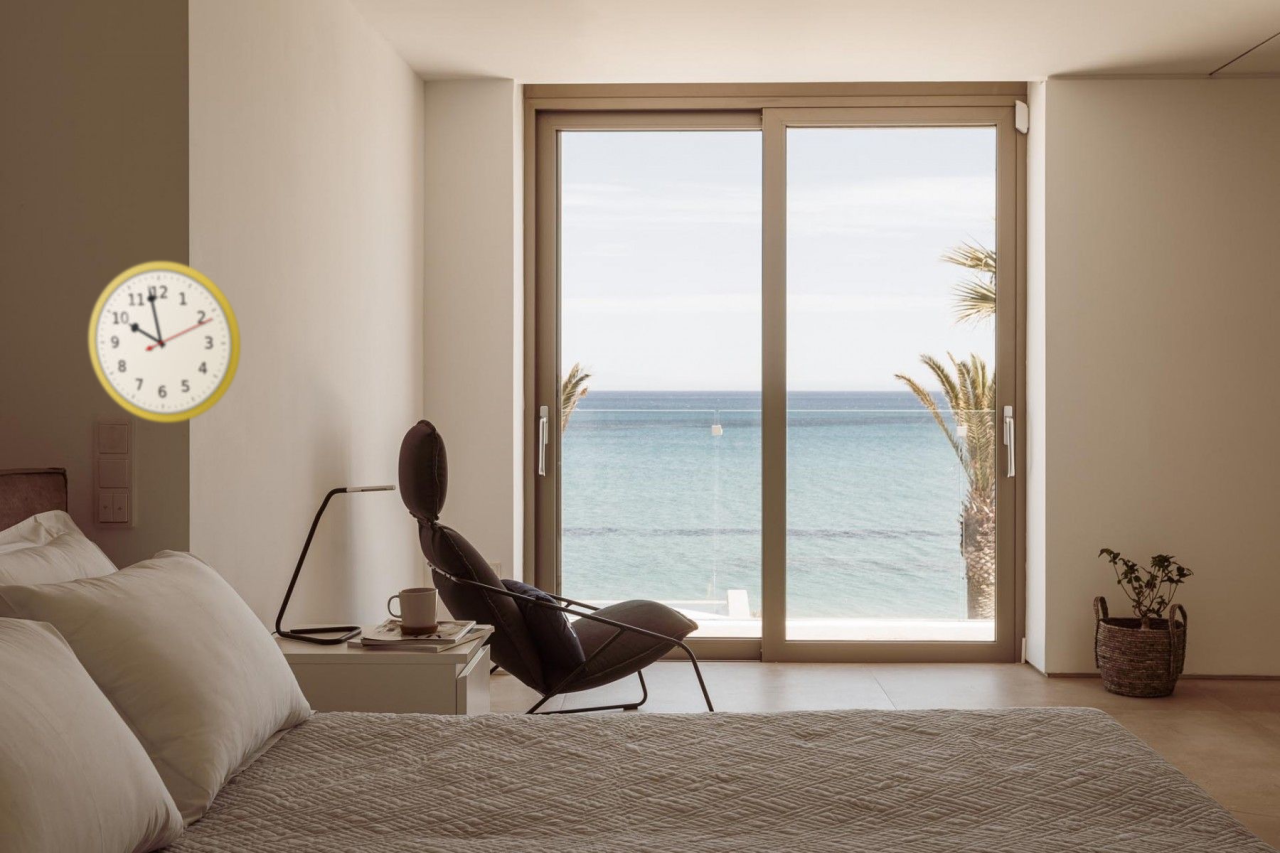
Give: 9h58m11s
